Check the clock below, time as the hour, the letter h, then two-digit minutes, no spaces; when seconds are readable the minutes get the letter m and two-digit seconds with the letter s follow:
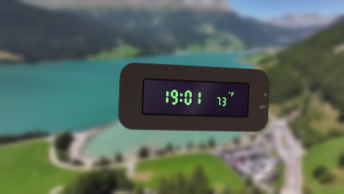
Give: 19h01
